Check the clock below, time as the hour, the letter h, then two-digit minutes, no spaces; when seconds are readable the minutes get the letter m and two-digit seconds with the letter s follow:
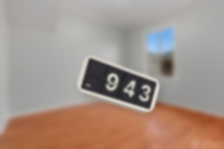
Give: 9h43
